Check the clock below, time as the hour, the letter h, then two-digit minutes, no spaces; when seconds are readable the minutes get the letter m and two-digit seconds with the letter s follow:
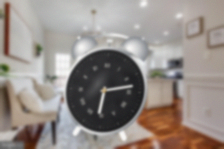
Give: 6h13
